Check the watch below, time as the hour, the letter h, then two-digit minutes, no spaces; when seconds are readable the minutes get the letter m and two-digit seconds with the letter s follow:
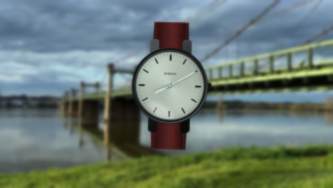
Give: 8h10
